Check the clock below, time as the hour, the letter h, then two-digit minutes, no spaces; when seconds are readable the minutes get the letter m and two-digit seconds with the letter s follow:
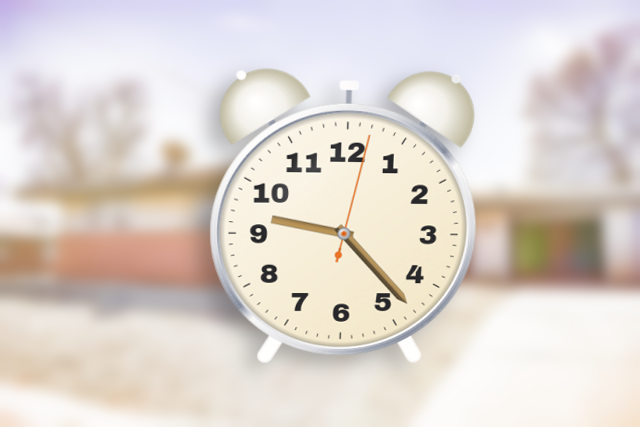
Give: 9h23m02s
